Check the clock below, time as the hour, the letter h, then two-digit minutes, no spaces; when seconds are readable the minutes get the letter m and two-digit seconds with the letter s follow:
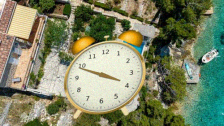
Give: 3h49
